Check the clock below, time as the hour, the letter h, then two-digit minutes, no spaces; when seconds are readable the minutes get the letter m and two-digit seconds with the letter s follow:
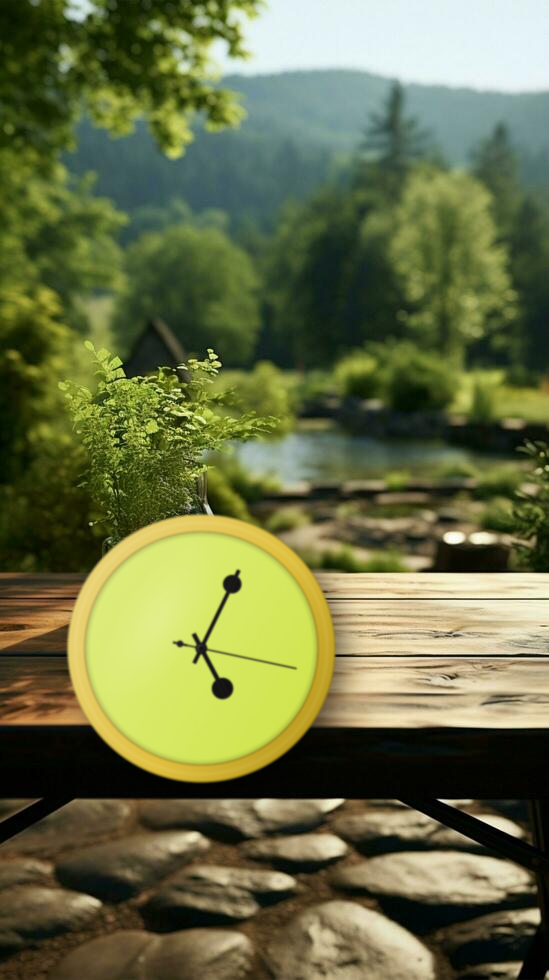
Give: 5h04m17s
